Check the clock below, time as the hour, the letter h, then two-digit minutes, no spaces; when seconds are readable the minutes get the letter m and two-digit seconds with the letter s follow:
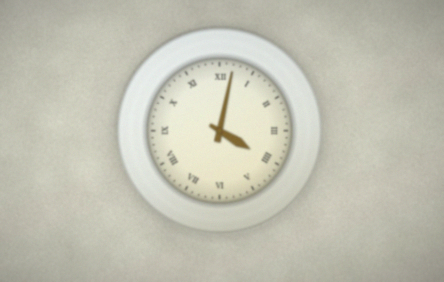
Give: 4h02
